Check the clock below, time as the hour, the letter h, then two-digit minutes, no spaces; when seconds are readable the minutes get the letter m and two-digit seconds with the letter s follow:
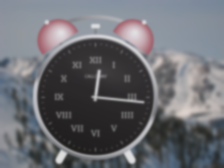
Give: 12h16
